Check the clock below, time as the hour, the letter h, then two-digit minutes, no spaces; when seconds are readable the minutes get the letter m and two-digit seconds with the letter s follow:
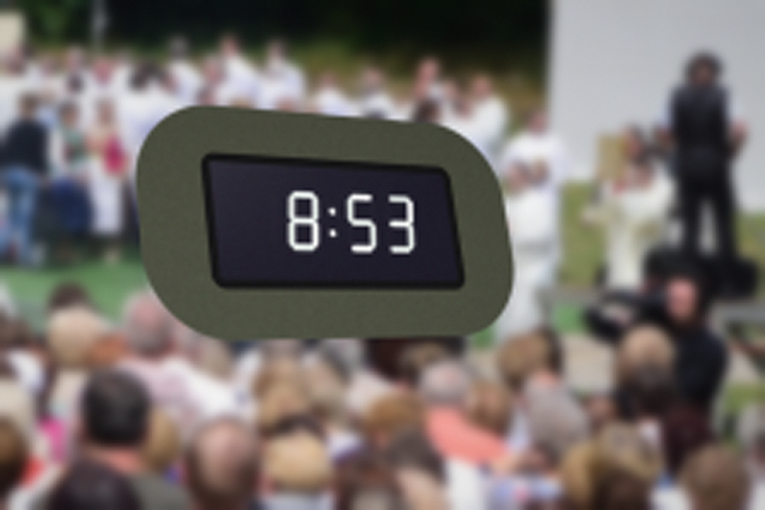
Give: 8h53
